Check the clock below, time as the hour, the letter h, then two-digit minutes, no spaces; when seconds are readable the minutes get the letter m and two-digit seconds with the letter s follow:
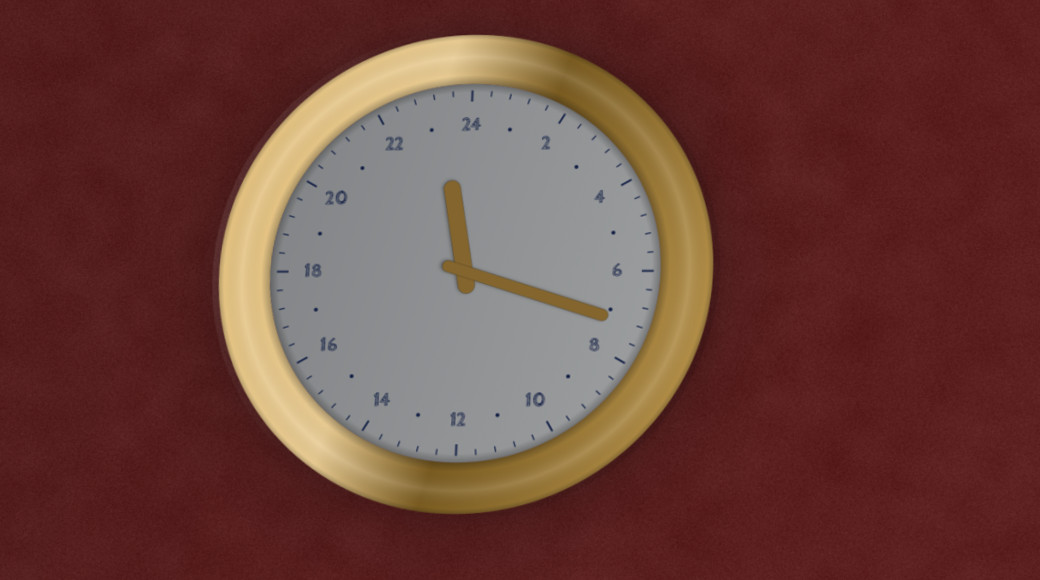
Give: 23h18
